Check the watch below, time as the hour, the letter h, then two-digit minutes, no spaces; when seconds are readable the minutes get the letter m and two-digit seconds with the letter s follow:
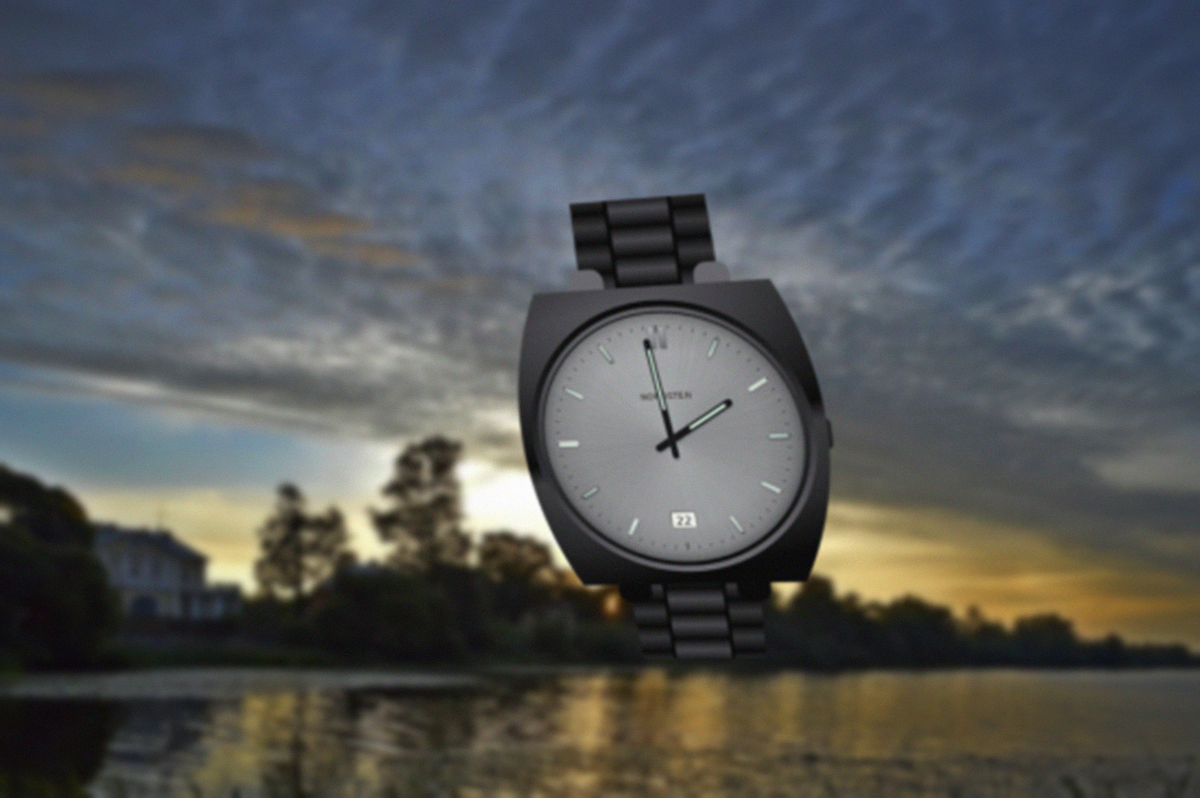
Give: 1h59
